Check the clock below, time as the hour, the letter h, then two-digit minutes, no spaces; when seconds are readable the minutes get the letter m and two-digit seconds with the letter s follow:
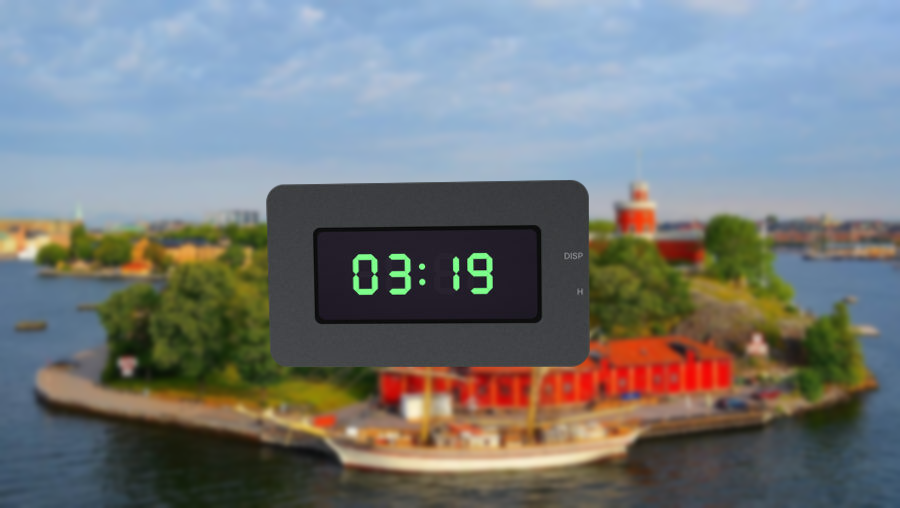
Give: 3h19
